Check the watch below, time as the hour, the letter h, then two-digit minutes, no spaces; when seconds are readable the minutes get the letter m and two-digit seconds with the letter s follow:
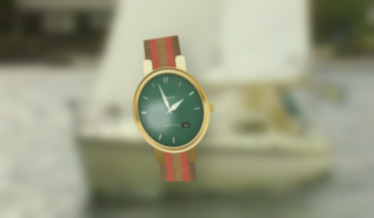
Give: 1h57
